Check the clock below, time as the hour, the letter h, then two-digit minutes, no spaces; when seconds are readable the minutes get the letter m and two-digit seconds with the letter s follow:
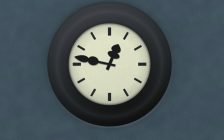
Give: 12h47
